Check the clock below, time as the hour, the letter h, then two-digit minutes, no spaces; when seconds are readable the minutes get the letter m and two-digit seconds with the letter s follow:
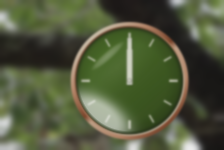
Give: 12h00
